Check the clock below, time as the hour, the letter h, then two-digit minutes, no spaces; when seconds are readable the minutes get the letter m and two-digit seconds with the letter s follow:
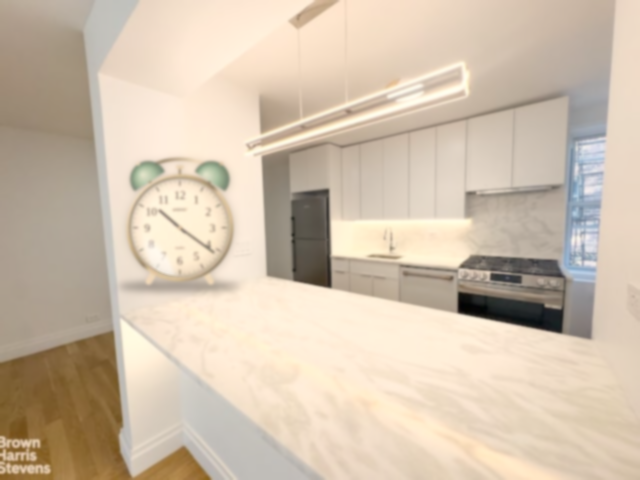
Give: 10h21
